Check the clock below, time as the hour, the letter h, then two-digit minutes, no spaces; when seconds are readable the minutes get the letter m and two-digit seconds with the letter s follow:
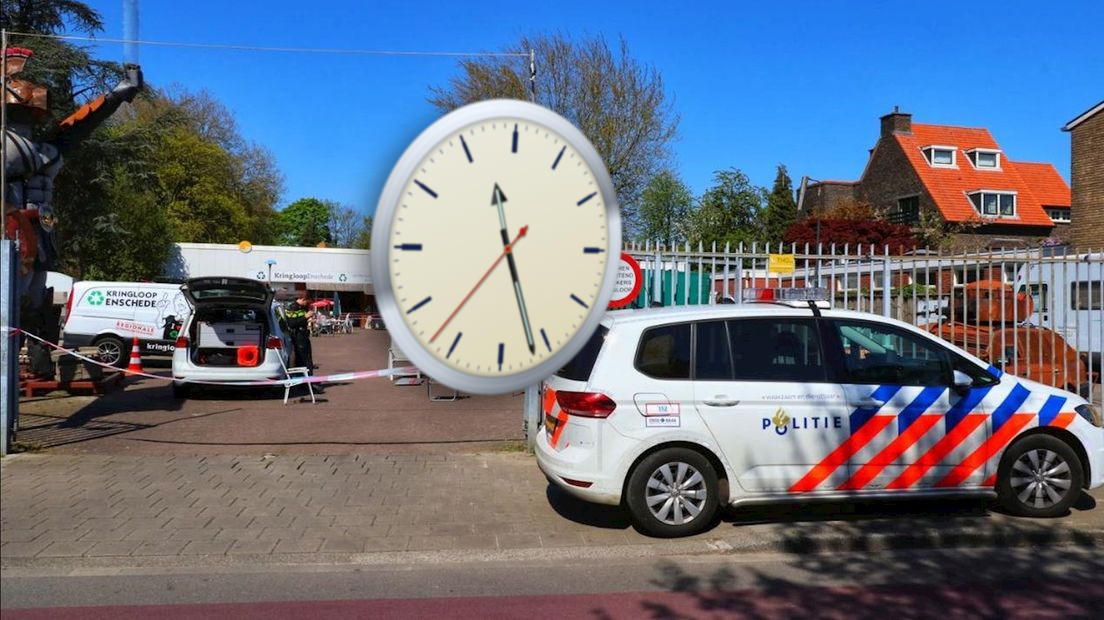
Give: 11h26m37s
